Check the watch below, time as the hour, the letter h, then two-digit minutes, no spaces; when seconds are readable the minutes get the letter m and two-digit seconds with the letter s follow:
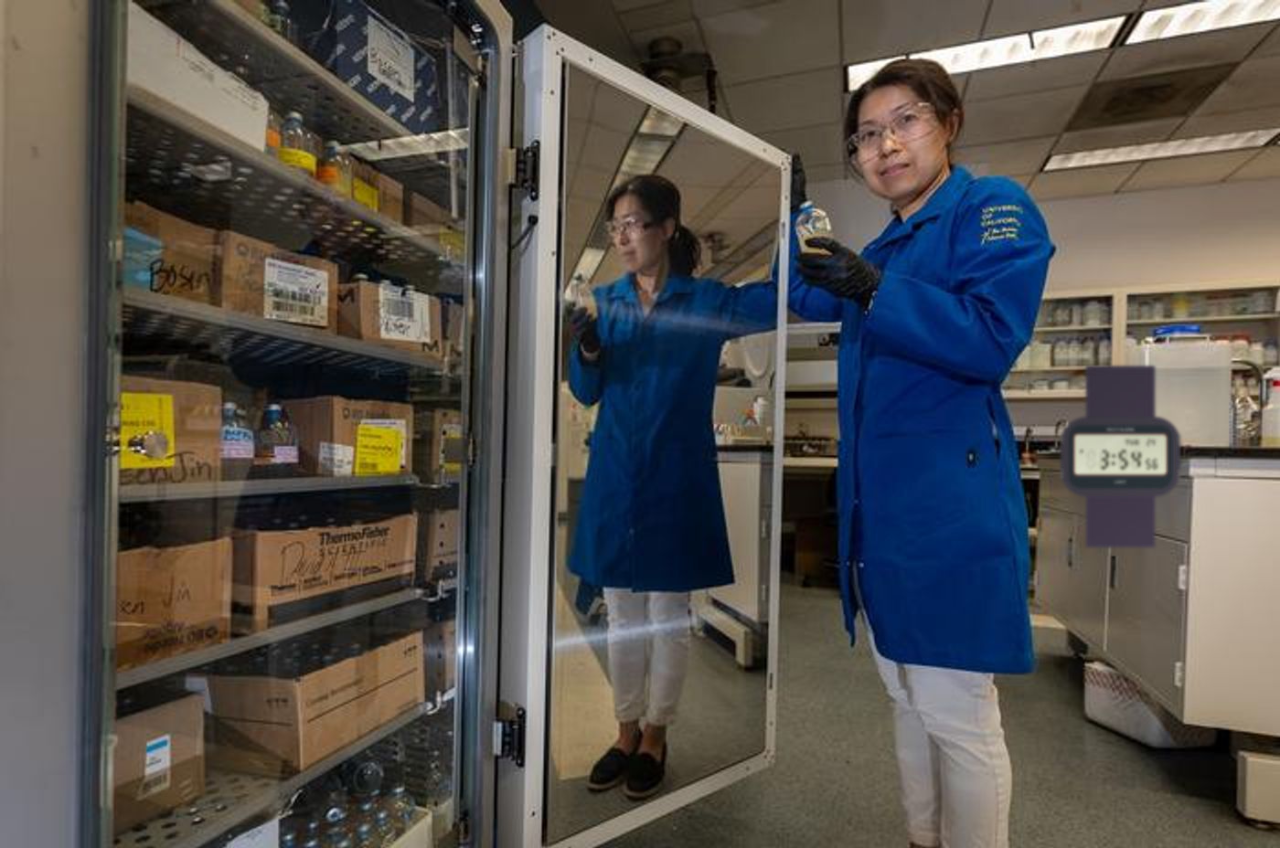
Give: 3h54
